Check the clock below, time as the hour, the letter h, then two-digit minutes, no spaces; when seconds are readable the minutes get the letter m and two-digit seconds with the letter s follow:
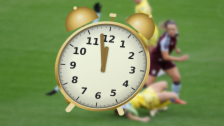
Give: 11h58
